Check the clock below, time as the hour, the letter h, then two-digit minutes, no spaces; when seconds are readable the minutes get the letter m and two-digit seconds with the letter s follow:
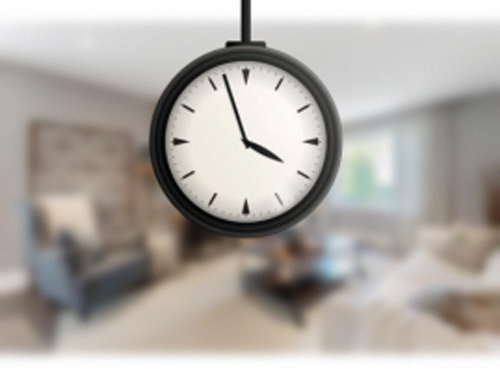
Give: 3h57
